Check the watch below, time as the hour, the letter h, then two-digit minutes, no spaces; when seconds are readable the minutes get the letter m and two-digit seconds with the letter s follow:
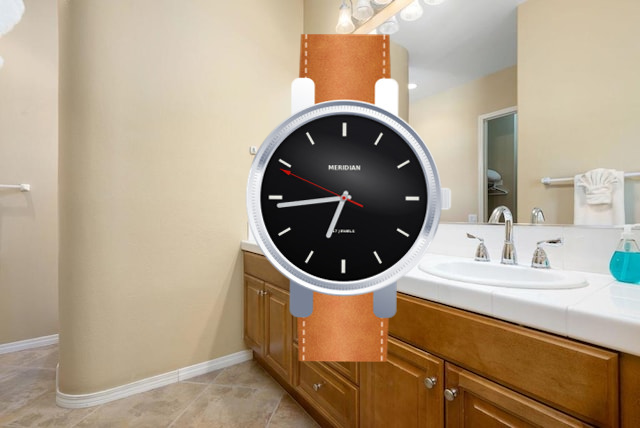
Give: 6h43m49s
